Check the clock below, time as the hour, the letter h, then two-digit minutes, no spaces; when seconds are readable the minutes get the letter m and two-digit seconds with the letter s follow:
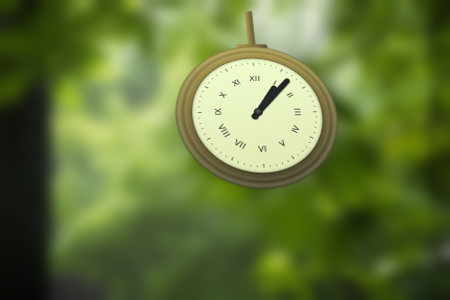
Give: 1h07
